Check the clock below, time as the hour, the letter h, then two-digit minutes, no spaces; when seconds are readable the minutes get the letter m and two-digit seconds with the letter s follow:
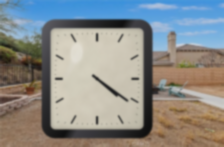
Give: 4h21
